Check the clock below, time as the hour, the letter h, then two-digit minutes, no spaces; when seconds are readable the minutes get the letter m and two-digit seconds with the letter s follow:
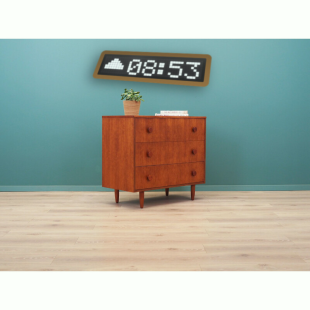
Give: 8h53
